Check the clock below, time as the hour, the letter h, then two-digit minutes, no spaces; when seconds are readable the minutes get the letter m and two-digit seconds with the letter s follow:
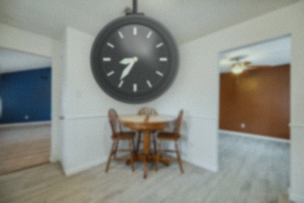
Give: 8h36
